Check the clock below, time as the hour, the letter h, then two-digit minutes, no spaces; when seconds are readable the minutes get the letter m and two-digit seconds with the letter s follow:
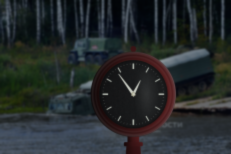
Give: 12h54
